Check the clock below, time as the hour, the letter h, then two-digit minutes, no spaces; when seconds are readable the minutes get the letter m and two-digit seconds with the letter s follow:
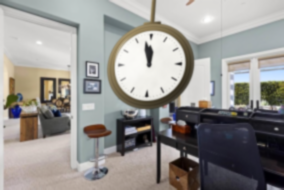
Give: 11h58
